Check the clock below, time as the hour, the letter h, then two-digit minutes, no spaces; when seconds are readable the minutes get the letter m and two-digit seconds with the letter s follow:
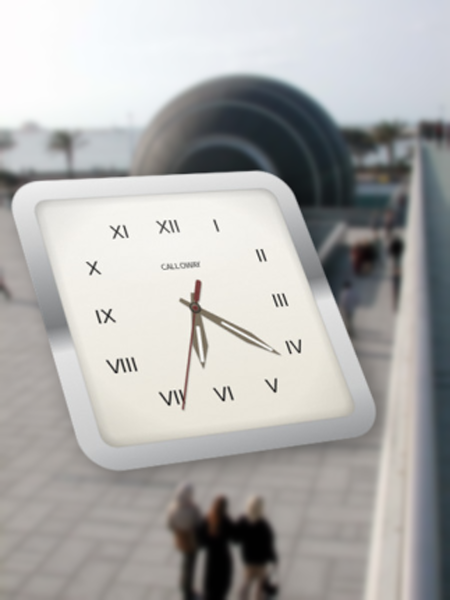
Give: 6h21m34s
